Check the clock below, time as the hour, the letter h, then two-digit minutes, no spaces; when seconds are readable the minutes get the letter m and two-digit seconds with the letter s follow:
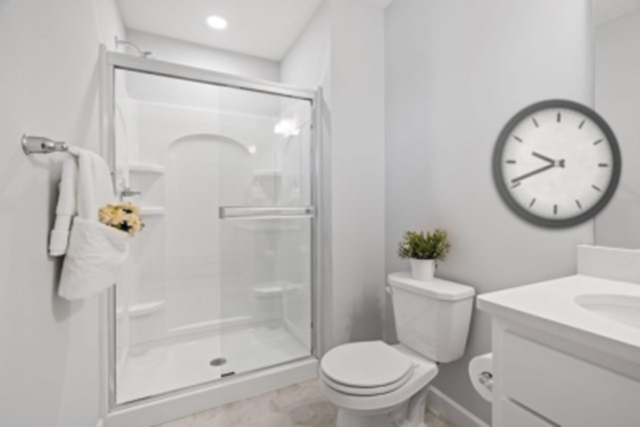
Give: 9h41
